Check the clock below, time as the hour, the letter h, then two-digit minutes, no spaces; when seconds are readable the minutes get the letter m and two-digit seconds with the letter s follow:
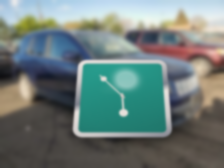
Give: 5h53
